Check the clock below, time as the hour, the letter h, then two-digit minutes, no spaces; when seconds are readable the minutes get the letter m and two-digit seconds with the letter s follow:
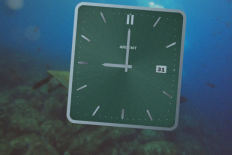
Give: 9h00
